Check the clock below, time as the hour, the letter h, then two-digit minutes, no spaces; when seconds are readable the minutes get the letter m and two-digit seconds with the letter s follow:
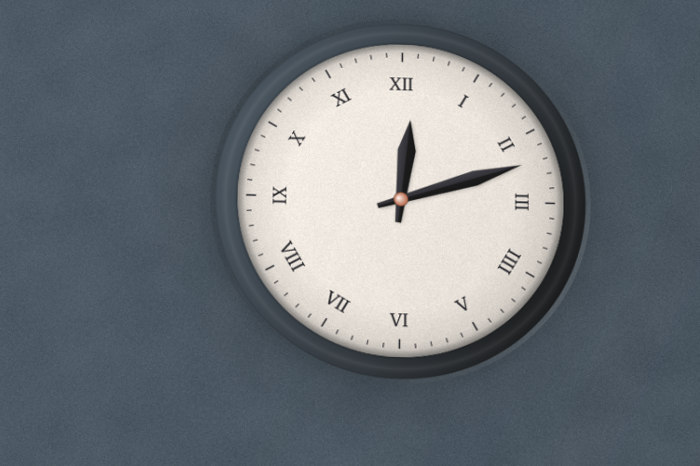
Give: 12h12
